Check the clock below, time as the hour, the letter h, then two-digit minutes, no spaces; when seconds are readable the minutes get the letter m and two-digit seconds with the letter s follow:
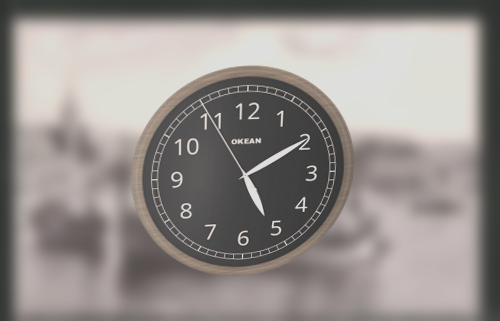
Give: 5h09m55s
